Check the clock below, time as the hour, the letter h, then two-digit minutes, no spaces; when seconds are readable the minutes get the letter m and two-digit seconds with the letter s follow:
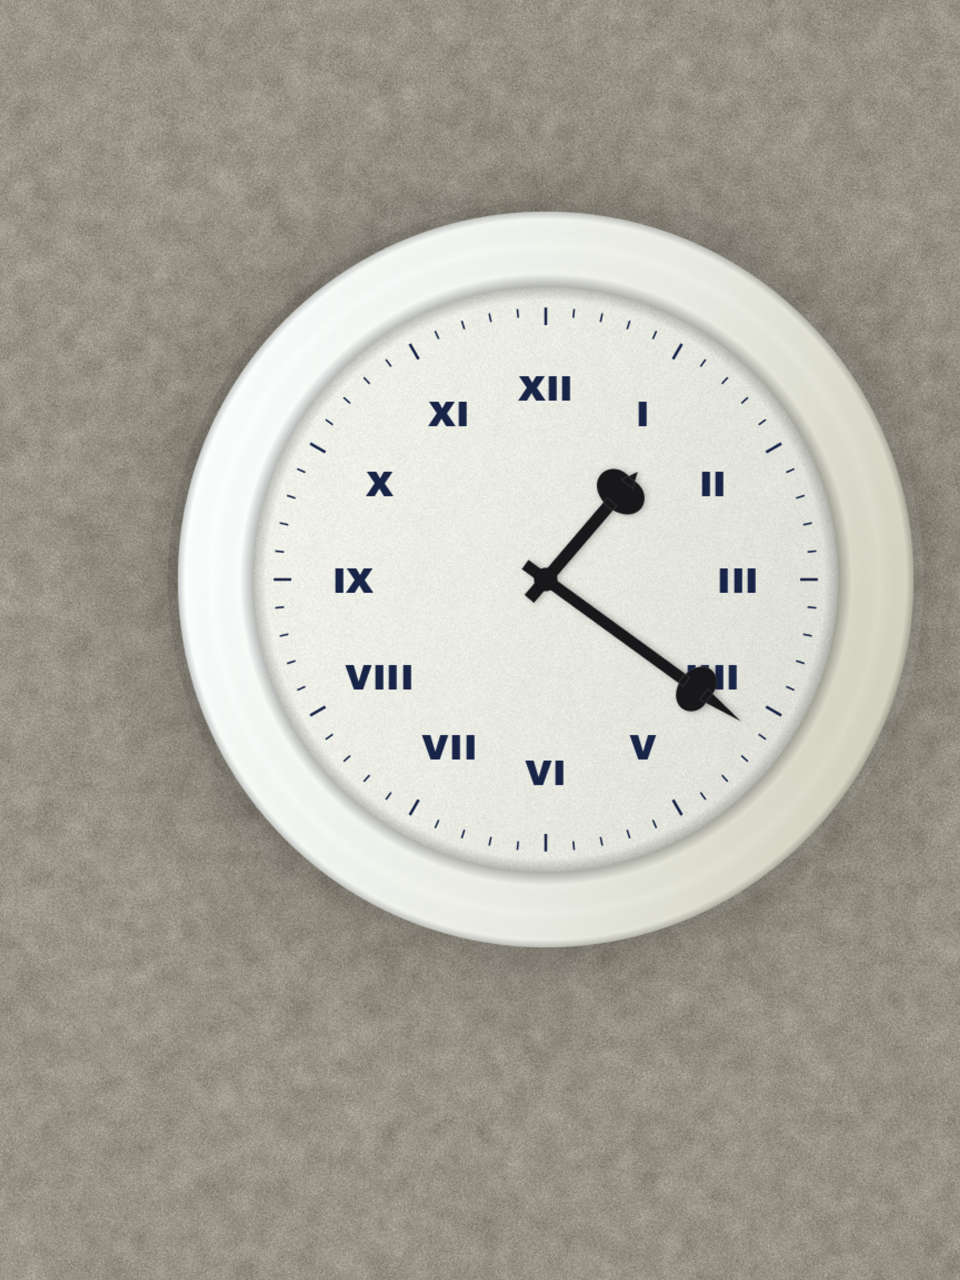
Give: 1h21
